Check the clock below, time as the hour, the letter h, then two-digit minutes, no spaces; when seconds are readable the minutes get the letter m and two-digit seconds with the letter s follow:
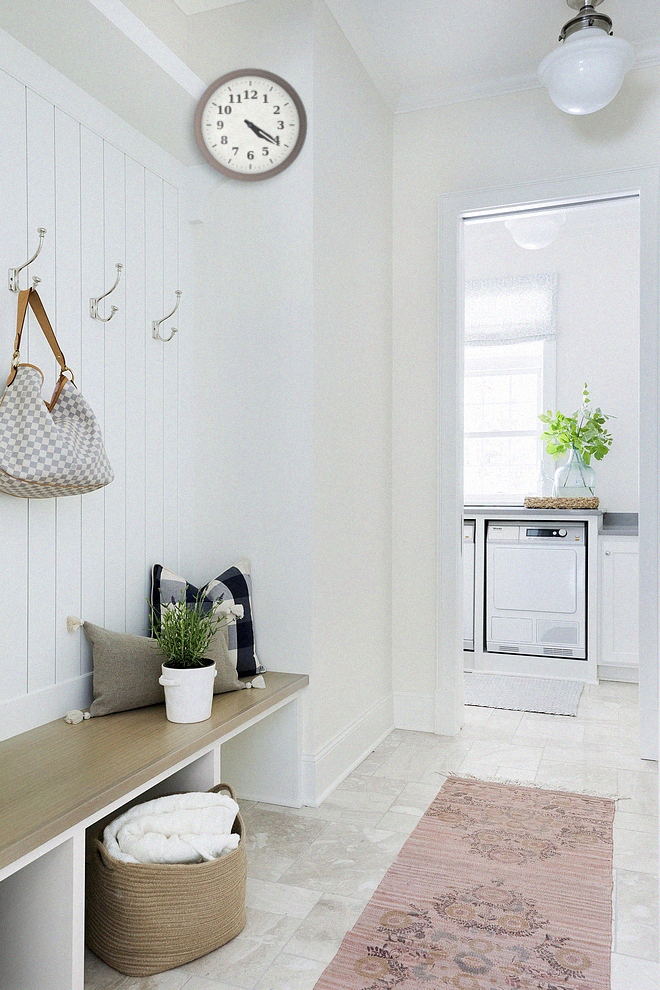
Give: 4h21
